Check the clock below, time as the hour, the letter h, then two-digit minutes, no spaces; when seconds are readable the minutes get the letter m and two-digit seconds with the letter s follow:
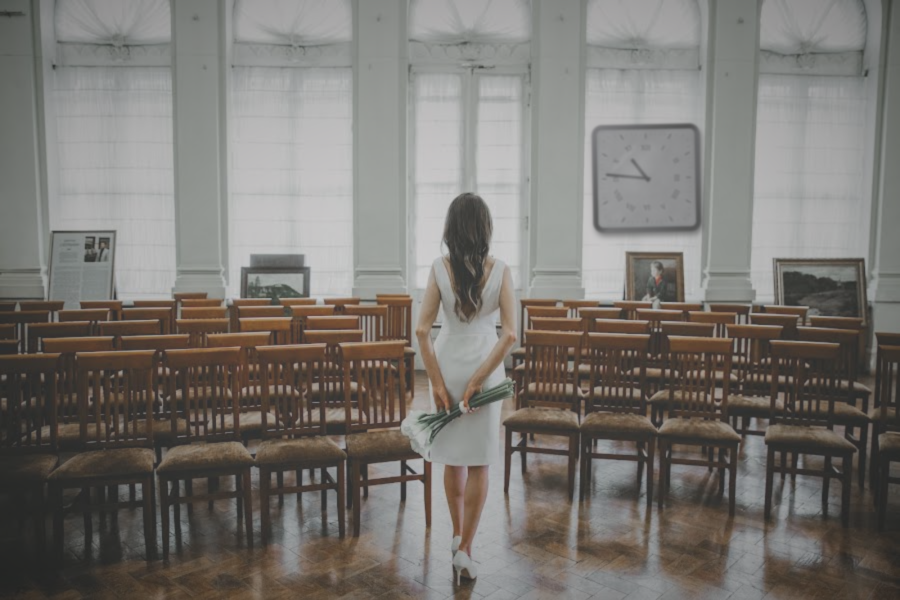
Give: 10h46
